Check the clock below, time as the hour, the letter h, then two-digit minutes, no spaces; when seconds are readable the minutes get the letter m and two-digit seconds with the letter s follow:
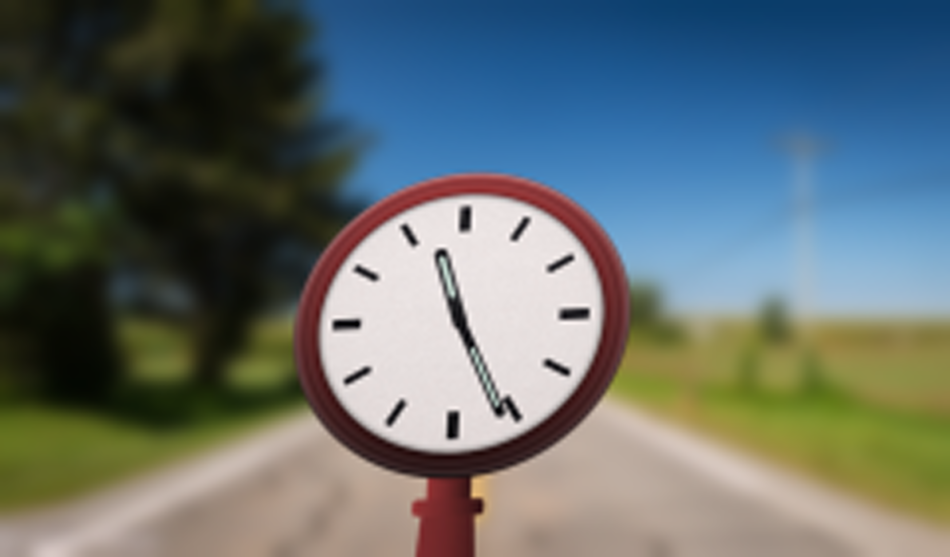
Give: 11h26
